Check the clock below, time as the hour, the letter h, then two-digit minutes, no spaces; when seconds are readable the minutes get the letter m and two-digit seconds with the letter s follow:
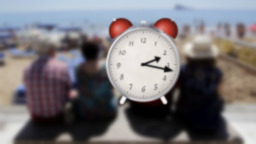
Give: 2h17
